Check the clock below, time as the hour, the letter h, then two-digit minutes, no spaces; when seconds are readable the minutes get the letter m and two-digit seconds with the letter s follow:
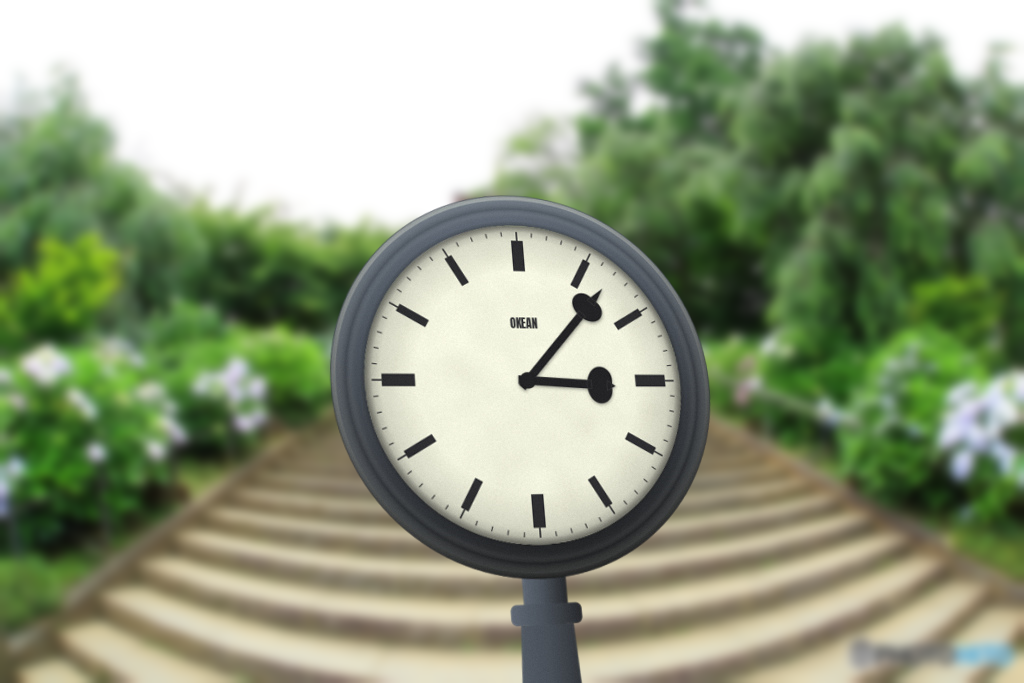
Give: 3h07
